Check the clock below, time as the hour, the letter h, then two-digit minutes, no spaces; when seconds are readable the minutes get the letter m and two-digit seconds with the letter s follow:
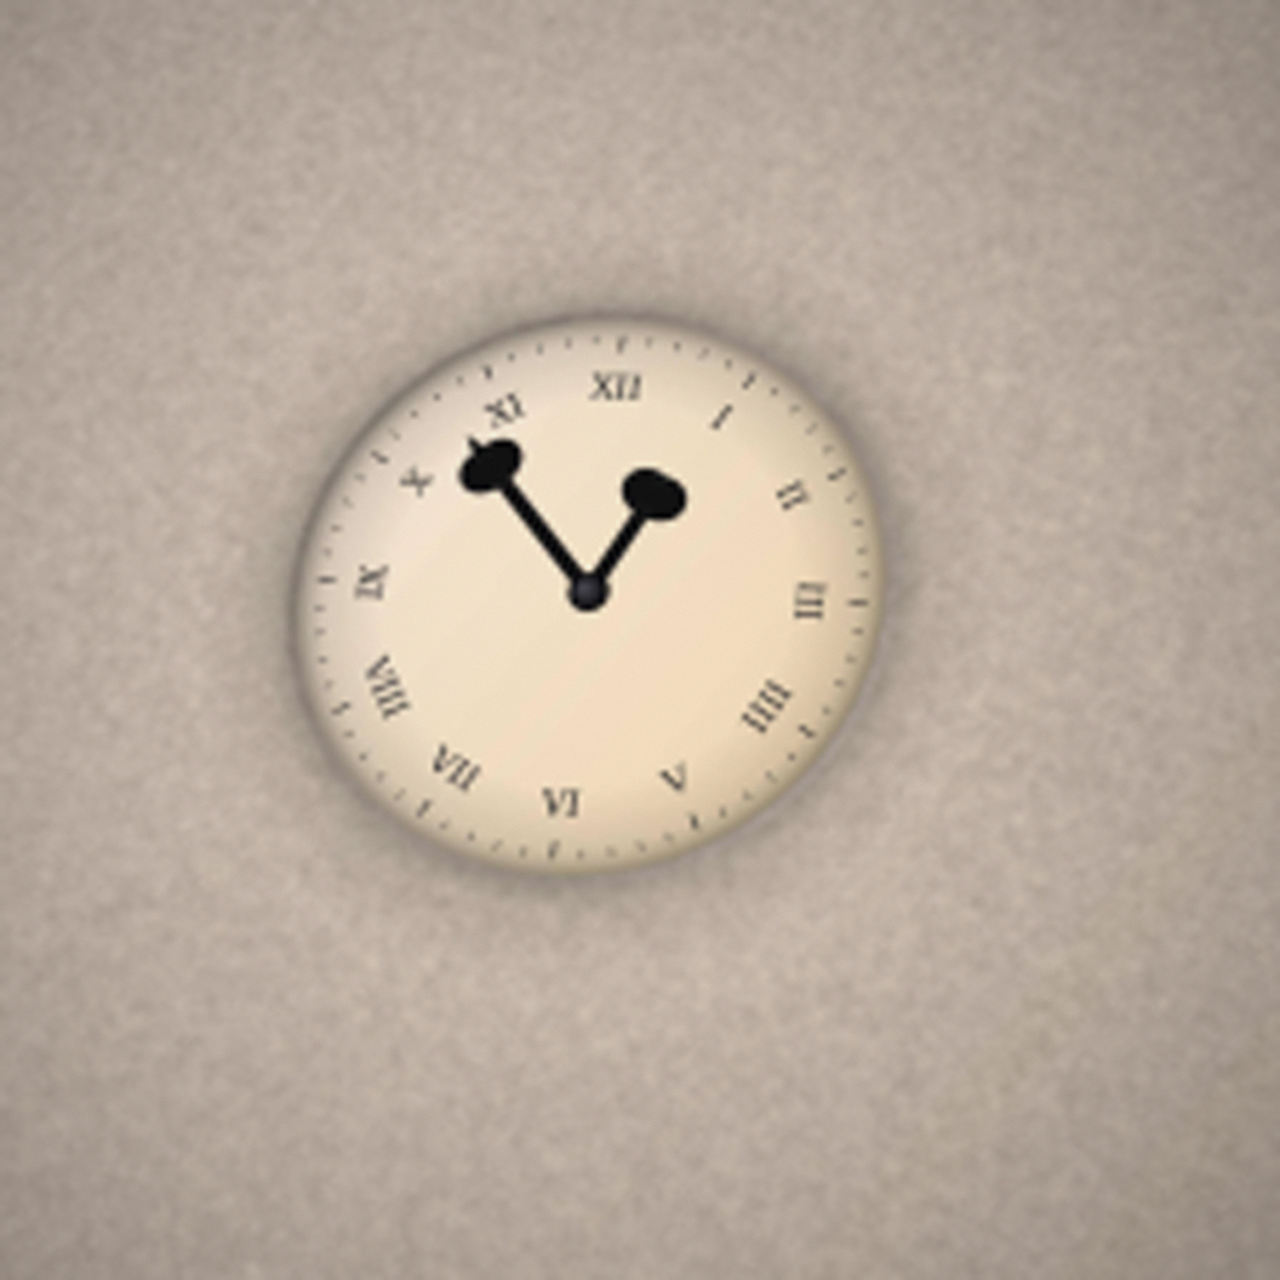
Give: 12h53
